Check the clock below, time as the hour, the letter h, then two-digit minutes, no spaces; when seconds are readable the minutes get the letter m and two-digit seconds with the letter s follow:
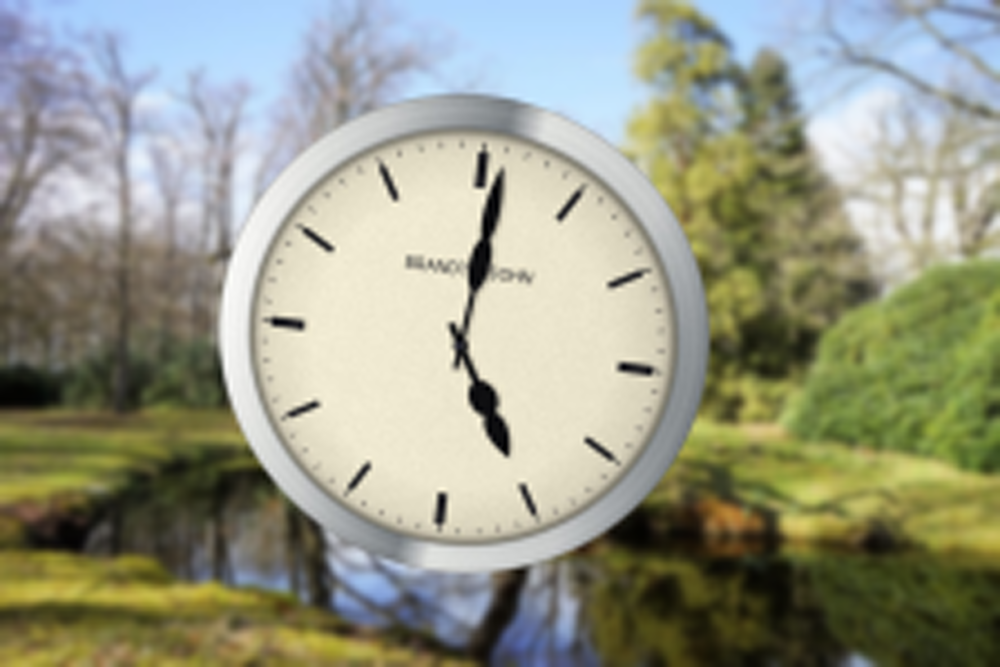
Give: 5h01
